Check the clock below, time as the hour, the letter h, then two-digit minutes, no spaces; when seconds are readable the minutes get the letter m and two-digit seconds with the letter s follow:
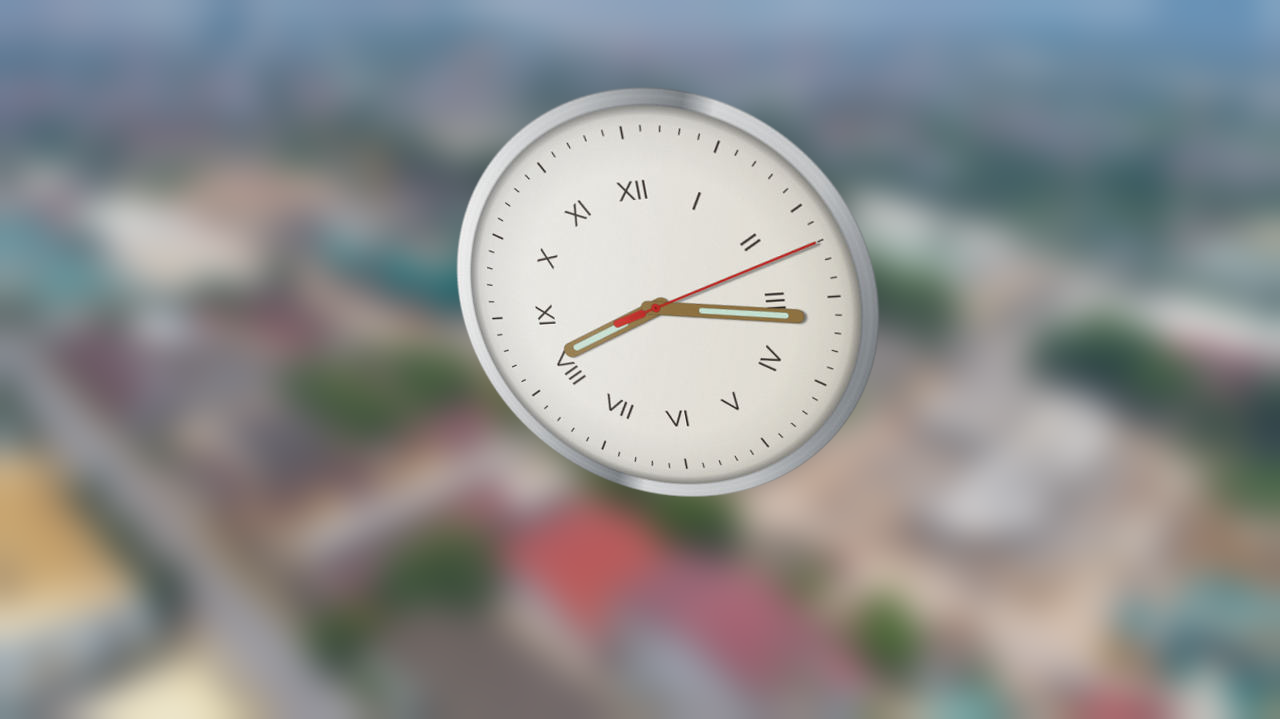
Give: 8h16m12s
